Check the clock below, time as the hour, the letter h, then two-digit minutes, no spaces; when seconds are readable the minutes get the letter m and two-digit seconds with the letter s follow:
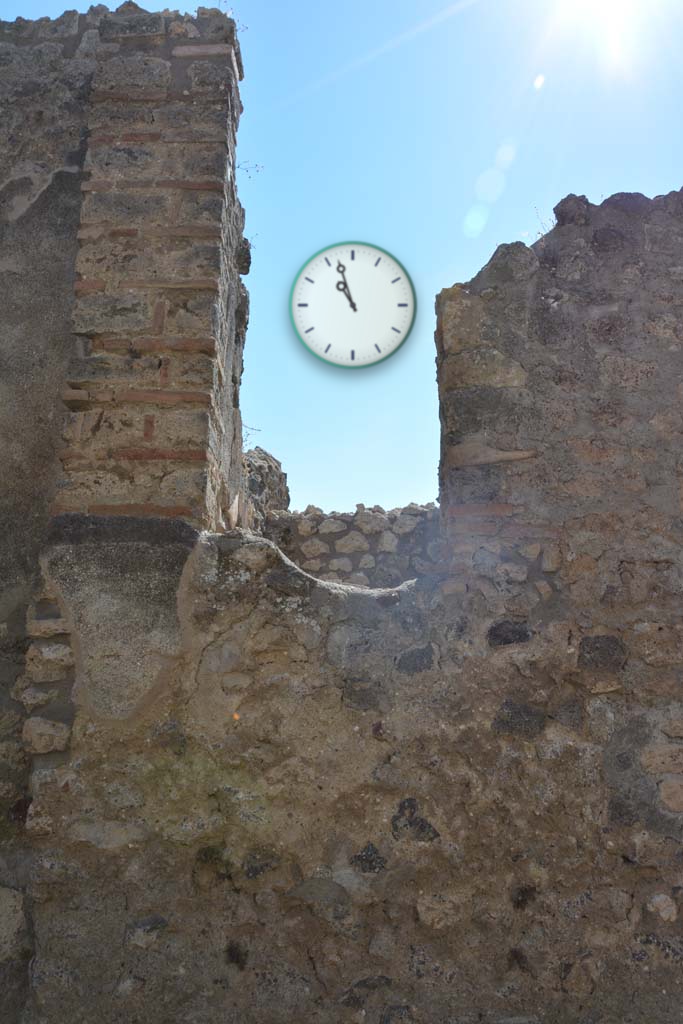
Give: 10h57
